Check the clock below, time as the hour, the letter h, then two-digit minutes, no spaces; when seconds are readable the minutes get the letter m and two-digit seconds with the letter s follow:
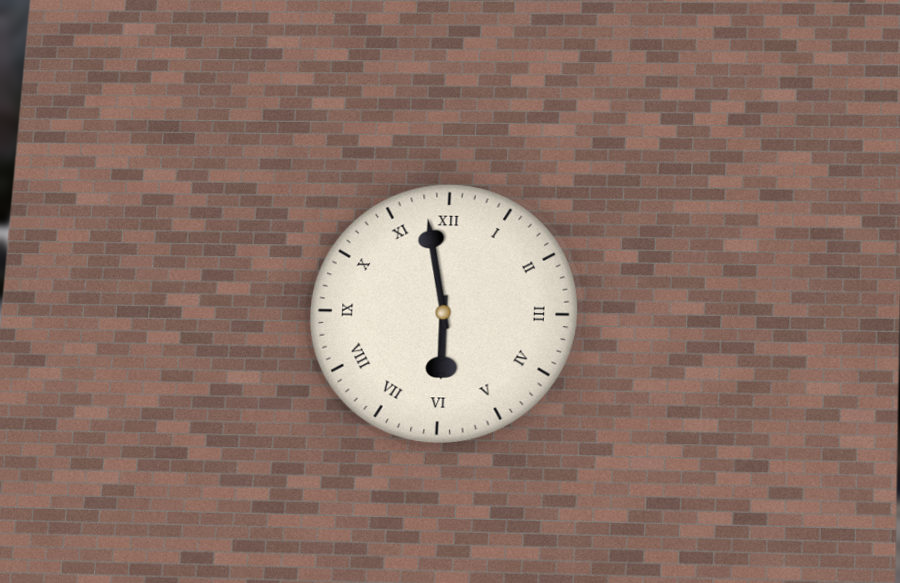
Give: 5h58
